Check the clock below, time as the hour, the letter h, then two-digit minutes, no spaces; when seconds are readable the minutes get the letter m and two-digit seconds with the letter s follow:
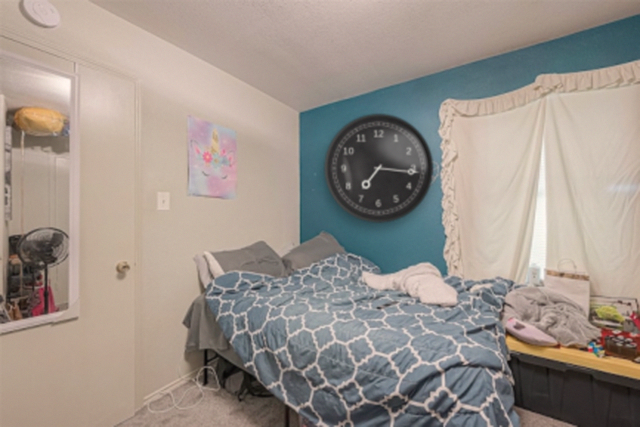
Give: 7h16
